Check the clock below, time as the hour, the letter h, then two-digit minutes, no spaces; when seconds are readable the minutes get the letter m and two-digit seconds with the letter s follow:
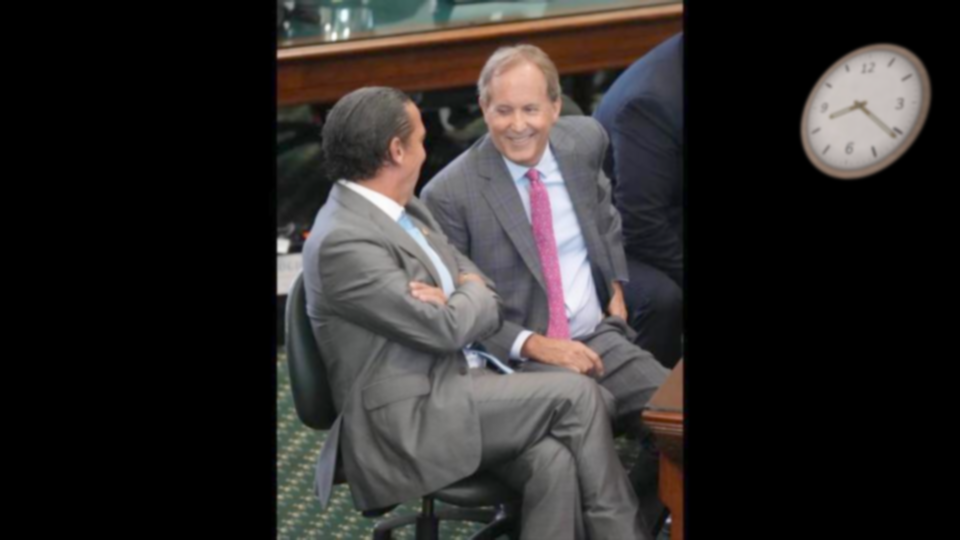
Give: 8h21
